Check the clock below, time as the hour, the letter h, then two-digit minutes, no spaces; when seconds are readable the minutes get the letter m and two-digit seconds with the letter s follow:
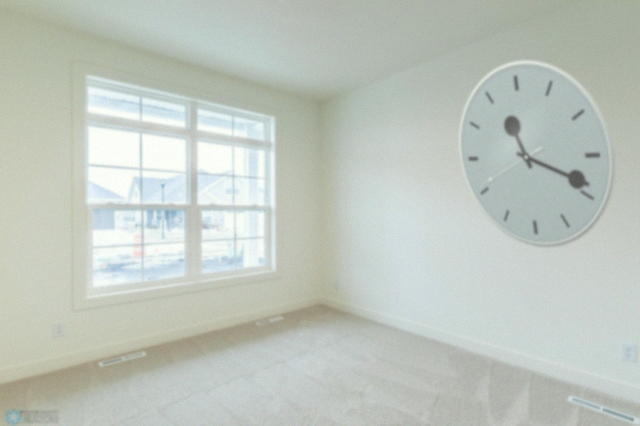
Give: 11h18m41s
